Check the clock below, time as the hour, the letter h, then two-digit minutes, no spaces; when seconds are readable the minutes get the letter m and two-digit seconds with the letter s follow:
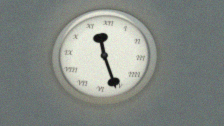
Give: 11h26
